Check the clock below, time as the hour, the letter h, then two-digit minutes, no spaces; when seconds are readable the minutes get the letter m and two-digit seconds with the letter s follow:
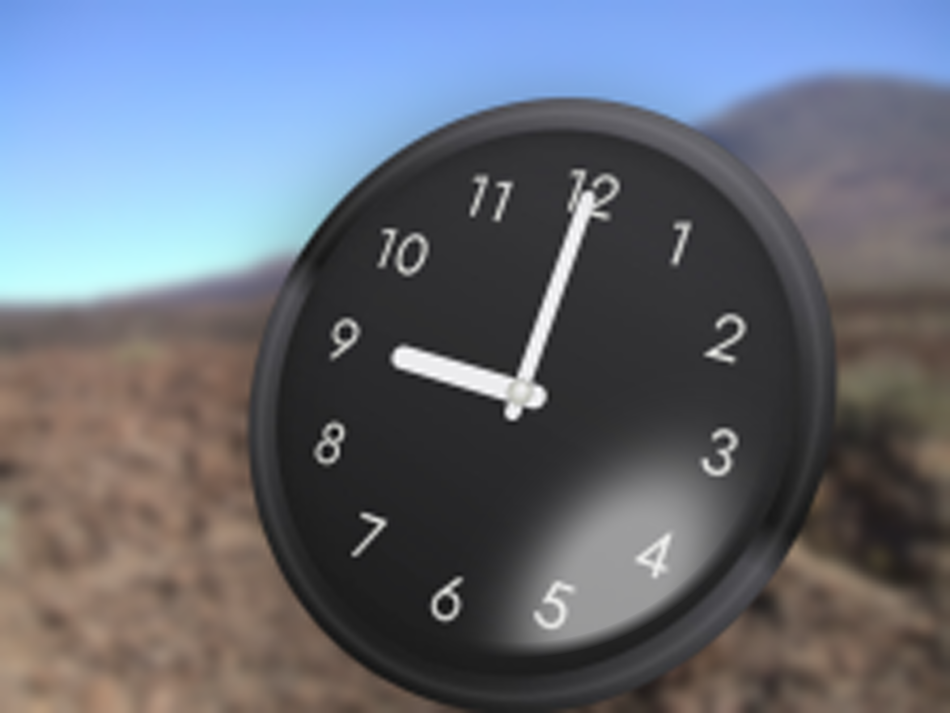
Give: 9h00
